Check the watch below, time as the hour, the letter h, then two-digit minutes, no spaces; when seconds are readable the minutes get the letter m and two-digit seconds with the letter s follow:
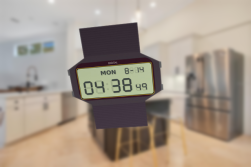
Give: 4h38m49s
